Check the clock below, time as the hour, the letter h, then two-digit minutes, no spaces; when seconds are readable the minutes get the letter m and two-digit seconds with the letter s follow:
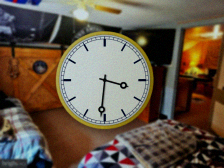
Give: 3h31
